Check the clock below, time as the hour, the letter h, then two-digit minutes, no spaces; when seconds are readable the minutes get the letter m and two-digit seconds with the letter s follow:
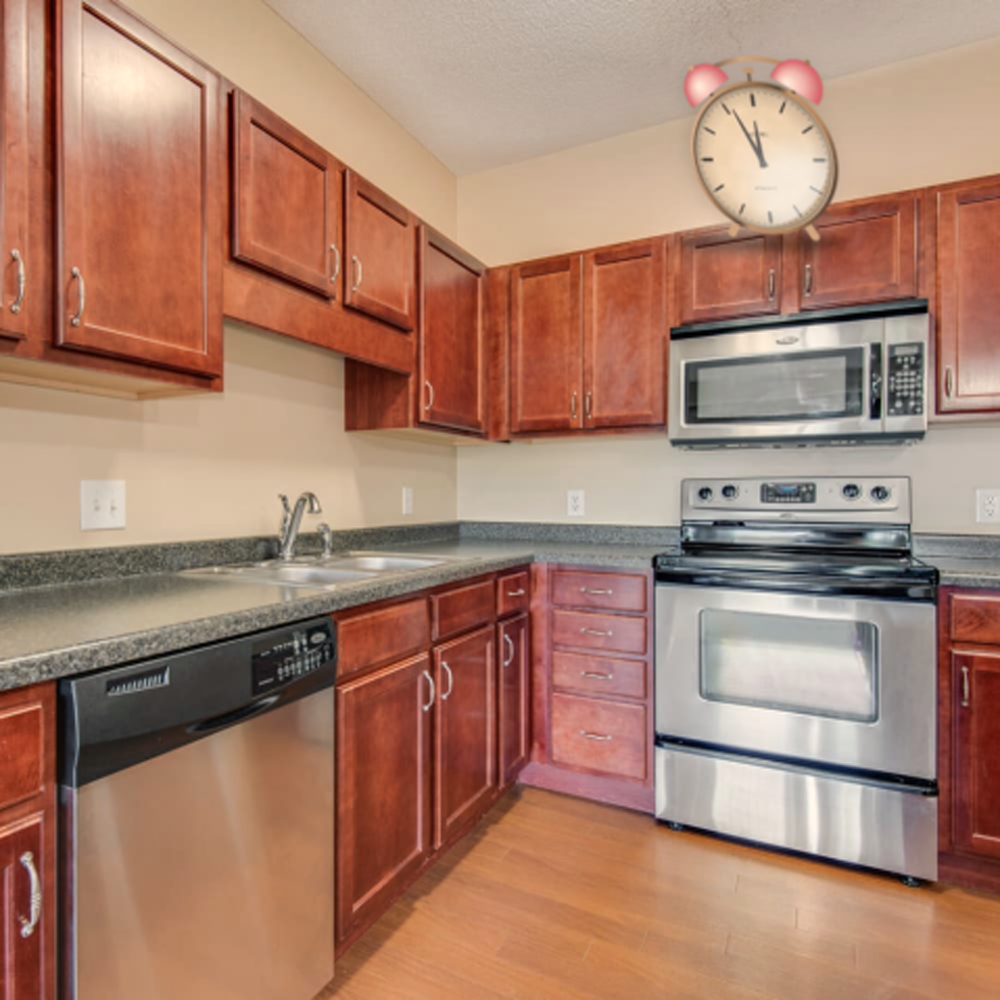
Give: 11h56
